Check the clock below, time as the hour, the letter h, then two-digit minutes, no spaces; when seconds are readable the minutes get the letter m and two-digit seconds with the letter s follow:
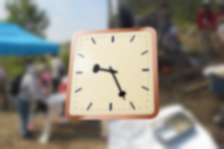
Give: 9h26
